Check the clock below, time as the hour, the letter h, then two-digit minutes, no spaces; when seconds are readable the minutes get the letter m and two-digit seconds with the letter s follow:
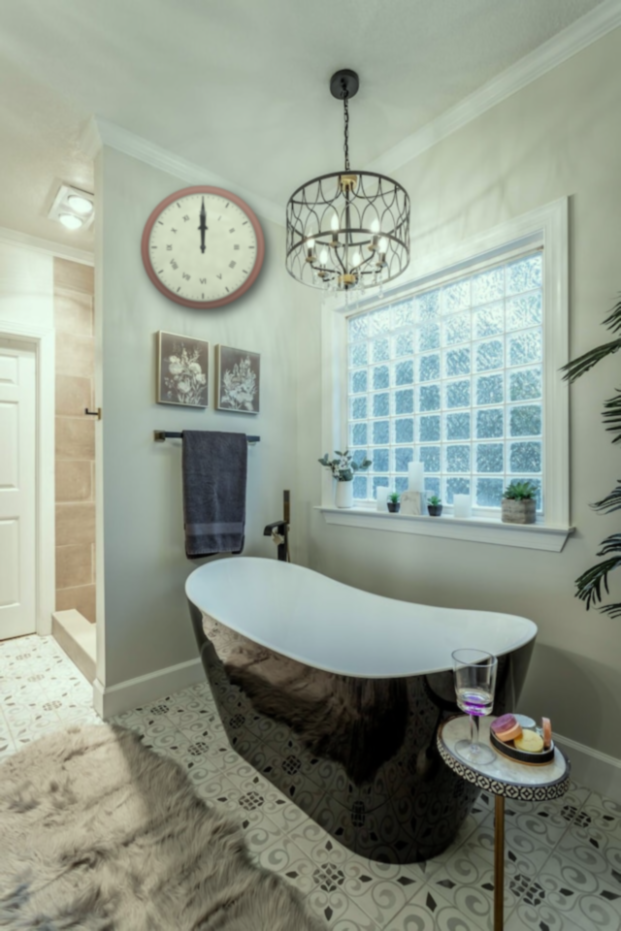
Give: 12h00
